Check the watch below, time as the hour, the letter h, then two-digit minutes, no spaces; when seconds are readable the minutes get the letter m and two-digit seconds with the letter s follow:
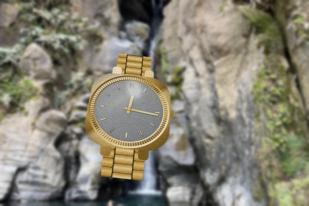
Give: 12h16
